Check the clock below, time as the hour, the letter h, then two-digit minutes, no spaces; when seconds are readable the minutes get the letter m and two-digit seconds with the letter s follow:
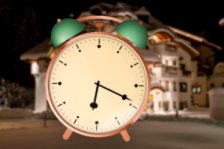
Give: 6h19
